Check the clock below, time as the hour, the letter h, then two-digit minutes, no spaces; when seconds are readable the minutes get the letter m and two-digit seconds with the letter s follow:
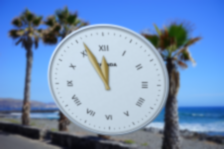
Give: 11h56
